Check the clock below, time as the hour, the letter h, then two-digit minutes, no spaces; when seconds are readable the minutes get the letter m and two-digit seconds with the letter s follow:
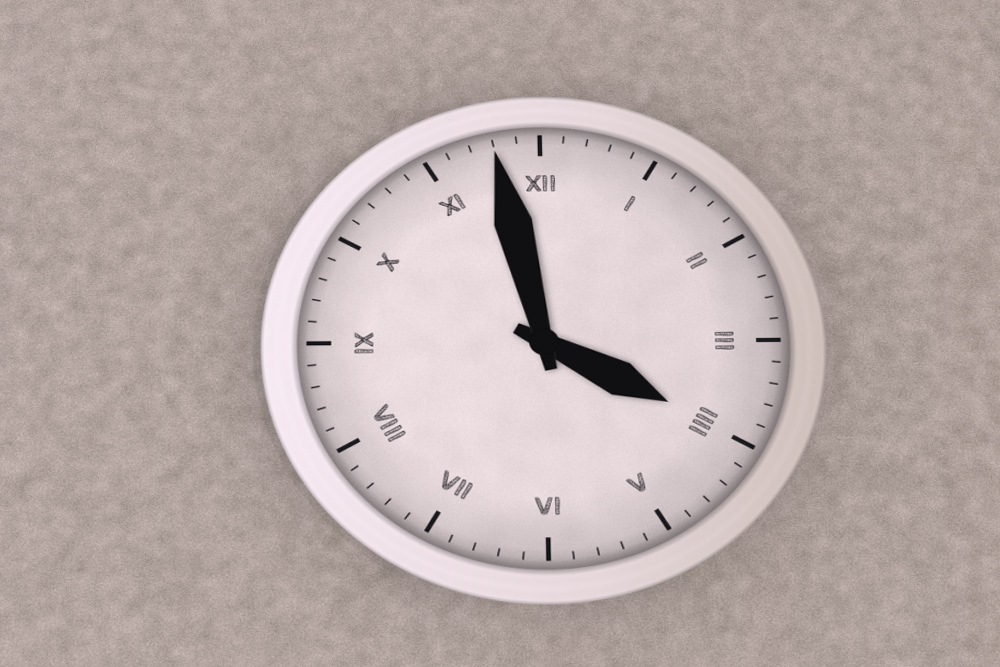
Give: 3h58
